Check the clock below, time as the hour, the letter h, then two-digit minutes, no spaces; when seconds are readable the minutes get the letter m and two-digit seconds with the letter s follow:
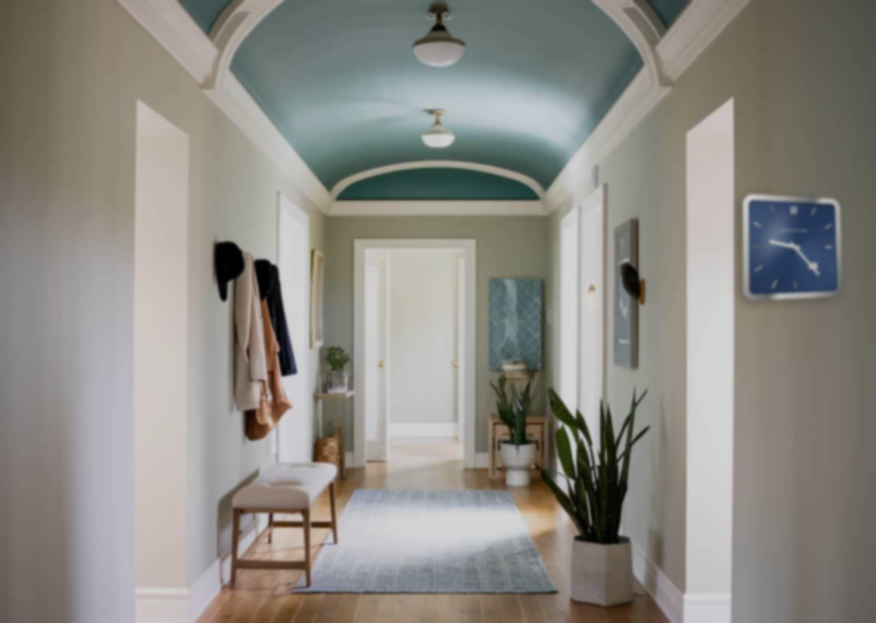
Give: 9h23
